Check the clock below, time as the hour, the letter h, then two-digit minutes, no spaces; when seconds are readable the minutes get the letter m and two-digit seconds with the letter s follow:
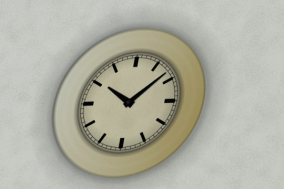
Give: 10h08
